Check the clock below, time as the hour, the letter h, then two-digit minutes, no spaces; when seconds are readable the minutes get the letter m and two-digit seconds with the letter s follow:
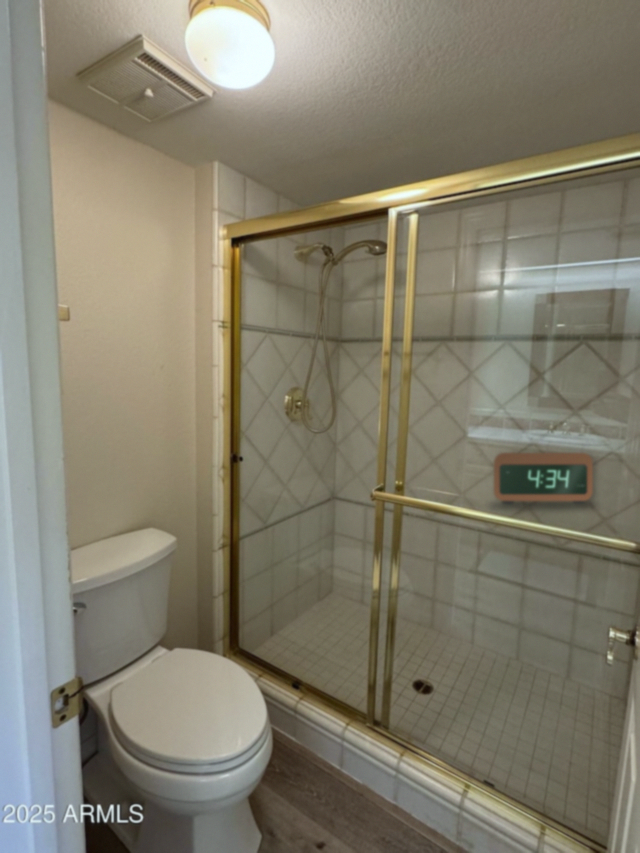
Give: 4h34
